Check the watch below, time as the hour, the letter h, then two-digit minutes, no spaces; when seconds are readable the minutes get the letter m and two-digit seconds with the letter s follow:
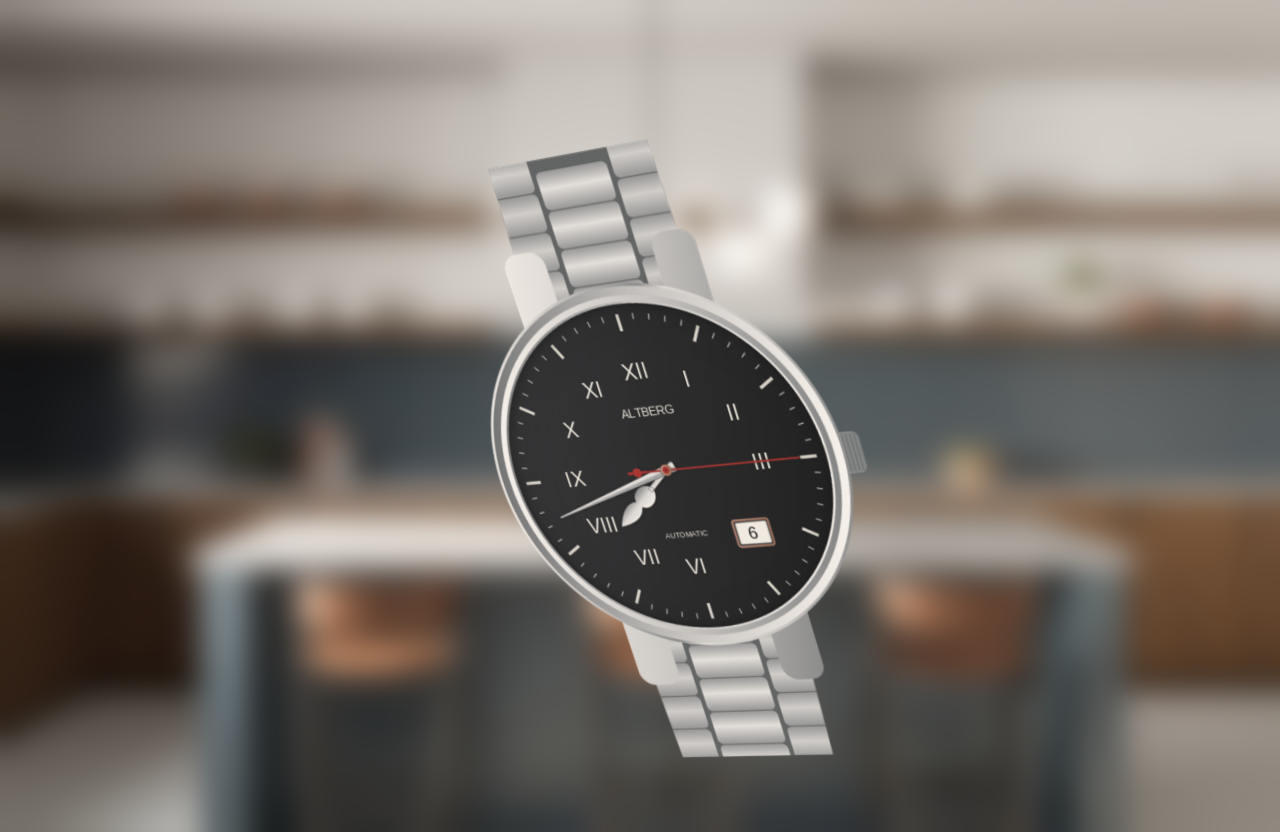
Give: 7h42m15s
